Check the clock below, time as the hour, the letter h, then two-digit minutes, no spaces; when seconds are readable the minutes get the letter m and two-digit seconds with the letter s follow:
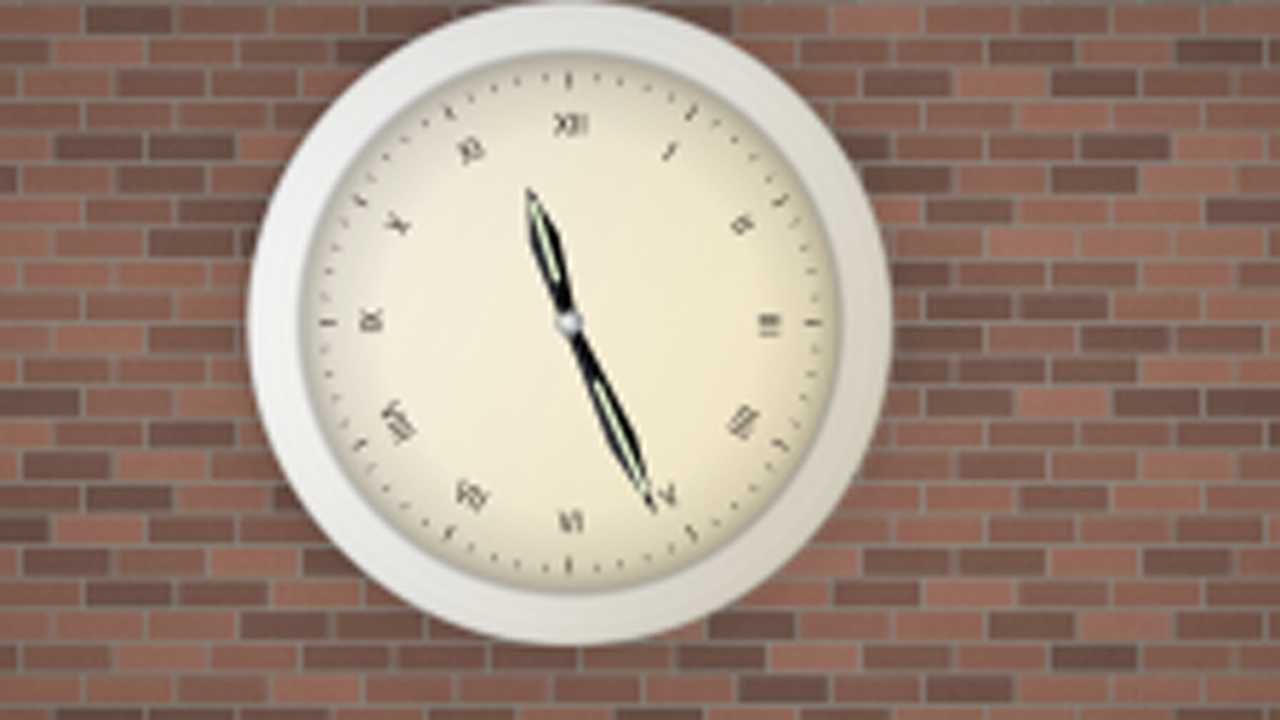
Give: 11h26
